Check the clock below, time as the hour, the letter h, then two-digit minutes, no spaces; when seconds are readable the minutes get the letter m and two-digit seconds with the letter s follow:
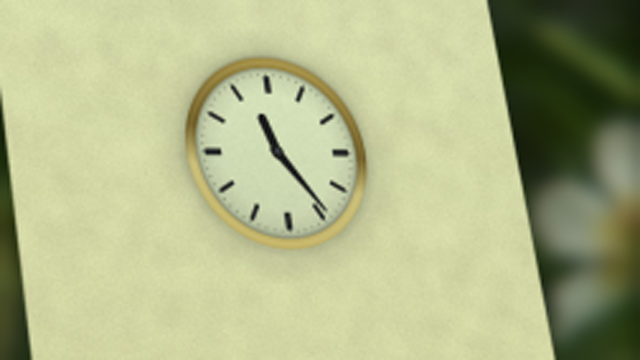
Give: 11h24
